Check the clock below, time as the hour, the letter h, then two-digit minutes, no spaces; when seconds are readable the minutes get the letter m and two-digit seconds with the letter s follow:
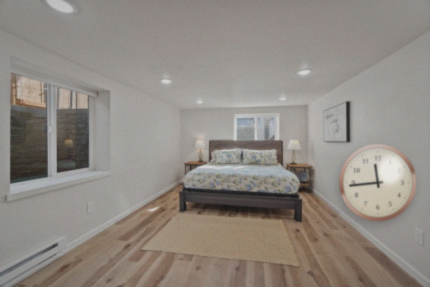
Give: 11h44
